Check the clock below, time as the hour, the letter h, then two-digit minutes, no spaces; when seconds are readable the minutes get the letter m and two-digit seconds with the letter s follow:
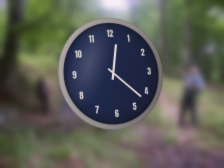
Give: 12h22
